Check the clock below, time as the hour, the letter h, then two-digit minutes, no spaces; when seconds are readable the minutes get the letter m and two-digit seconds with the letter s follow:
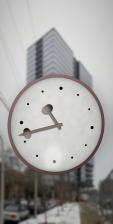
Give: 10h42
